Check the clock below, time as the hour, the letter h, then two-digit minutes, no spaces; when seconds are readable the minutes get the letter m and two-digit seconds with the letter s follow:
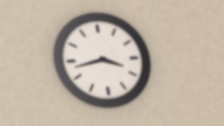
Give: 3h43
